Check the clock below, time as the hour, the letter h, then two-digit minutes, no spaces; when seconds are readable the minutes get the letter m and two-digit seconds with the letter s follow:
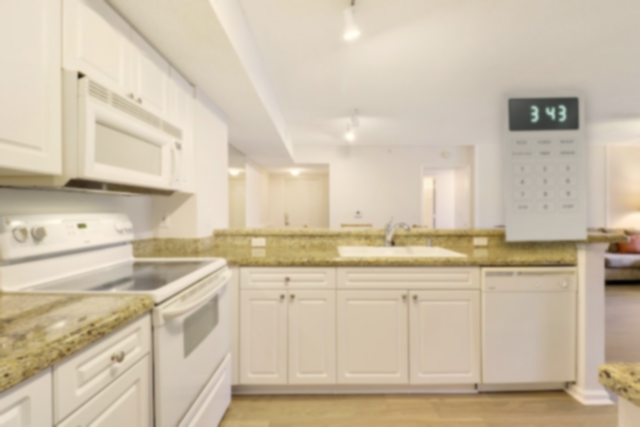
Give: 3h43
